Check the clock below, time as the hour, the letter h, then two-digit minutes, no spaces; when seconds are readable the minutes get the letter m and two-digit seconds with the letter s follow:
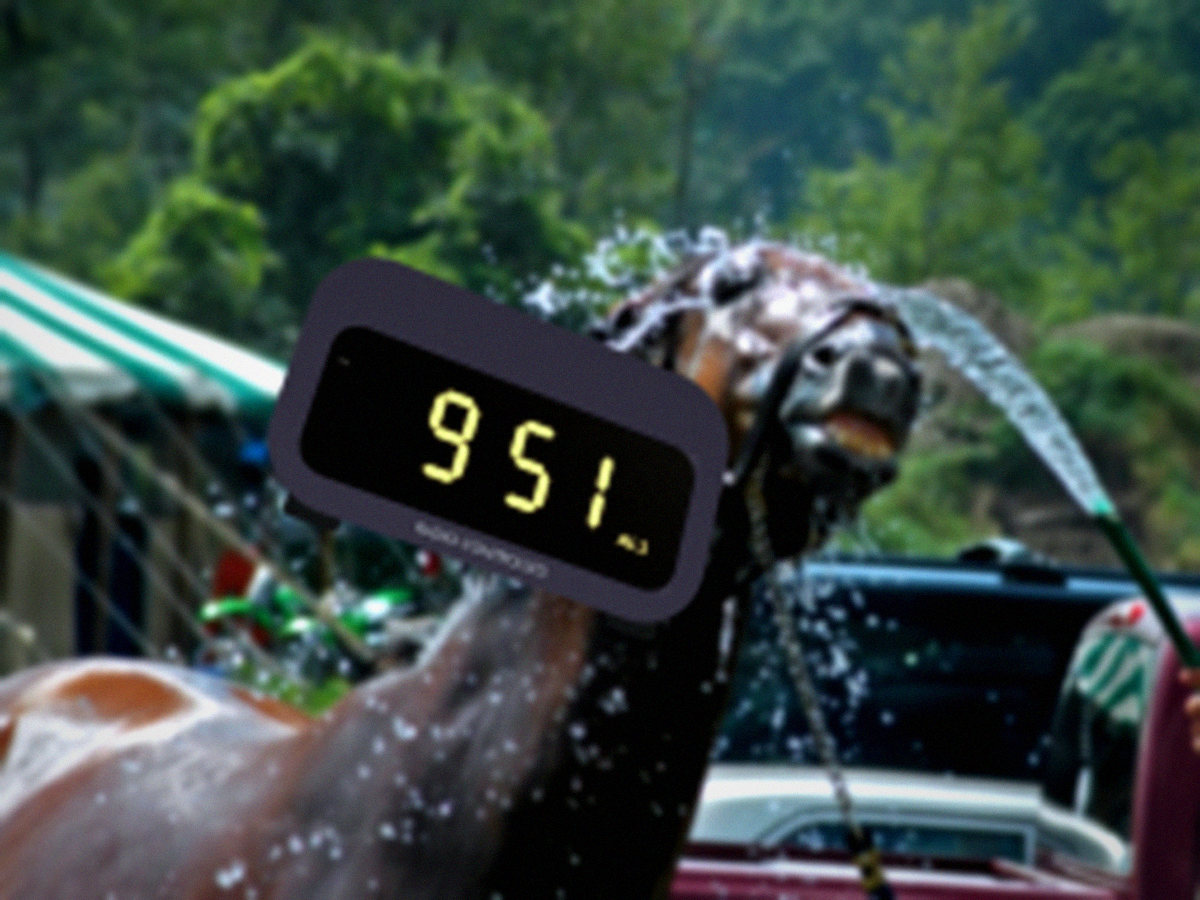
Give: 9h51
